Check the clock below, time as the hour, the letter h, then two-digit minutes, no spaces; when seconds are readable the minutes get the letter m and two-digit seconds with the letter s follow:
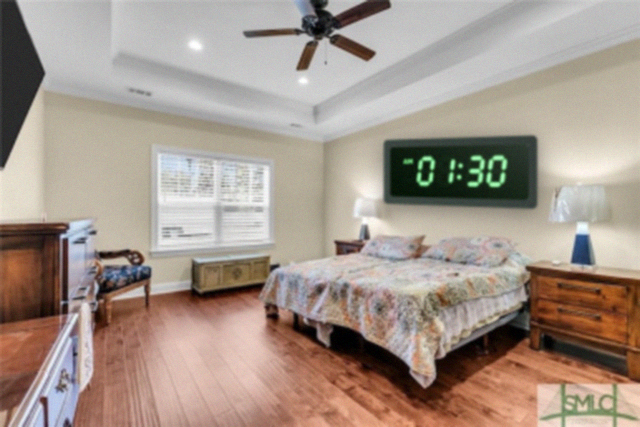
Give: 1h30
